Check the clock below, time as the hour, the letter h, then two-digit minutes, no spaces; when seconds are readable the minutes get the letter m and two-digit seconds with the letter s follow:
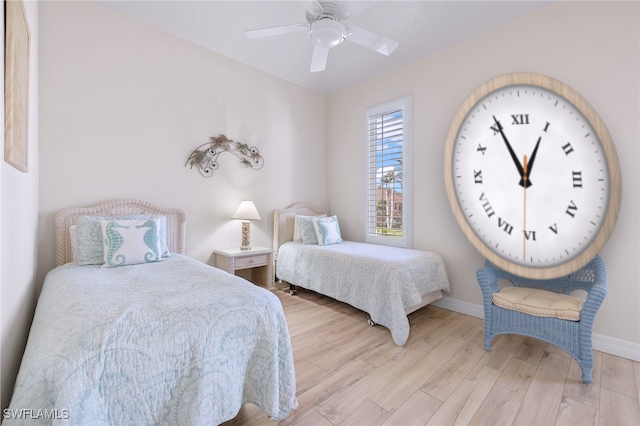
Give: 12h55m31s
